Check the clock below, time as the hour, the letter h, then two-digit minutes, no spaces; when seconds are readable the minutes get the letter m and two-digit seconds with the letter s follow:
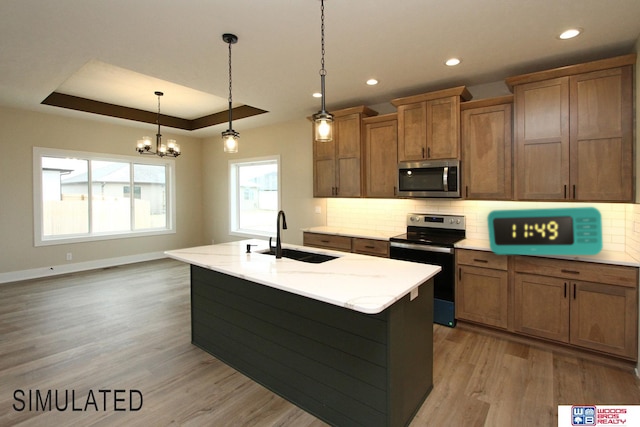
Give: 11h49
